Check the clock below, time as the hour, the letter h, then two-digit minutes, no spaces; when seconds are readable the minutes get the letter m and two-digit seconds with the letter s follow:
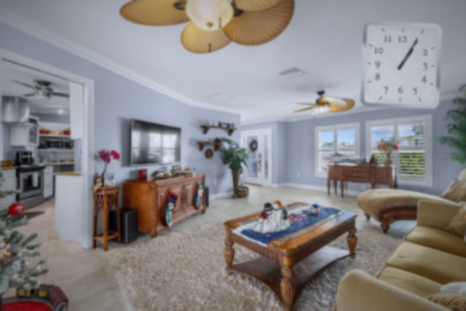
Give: 1h05
